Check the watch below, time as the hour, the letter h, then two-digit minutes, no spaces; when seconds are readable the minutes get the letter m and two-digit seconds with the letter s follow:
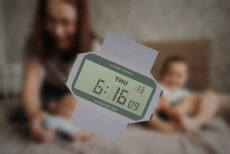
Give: 6h16m09s
